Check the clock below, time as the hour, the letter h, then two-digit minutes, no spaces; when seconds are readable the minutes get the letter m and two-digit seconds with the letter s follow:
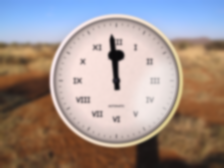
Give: 11h59
